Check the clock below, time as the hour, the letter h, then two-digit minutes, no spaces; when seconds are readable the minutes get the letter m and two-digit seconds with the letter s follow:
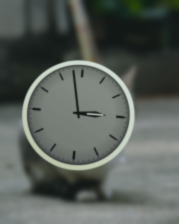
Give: 2h58
